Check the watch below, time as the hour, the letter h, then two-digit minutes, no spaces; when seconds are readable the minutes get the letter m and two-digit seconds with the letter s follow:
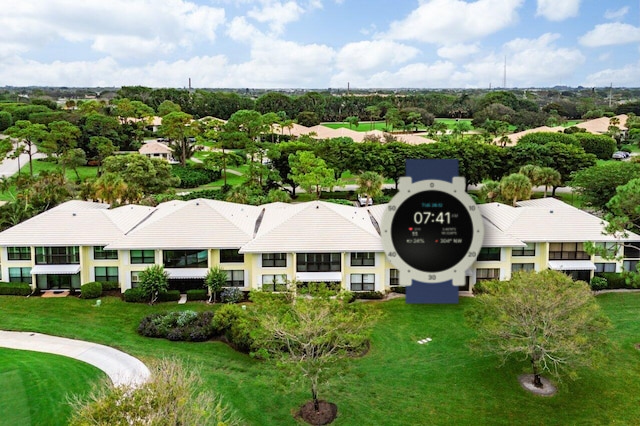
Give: 7h41
